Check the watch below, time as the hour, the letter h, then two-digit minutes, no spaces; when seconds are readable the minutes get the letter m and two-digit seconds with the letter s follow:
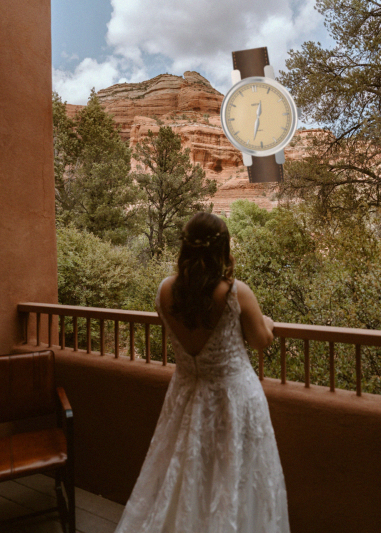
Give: 12h33
